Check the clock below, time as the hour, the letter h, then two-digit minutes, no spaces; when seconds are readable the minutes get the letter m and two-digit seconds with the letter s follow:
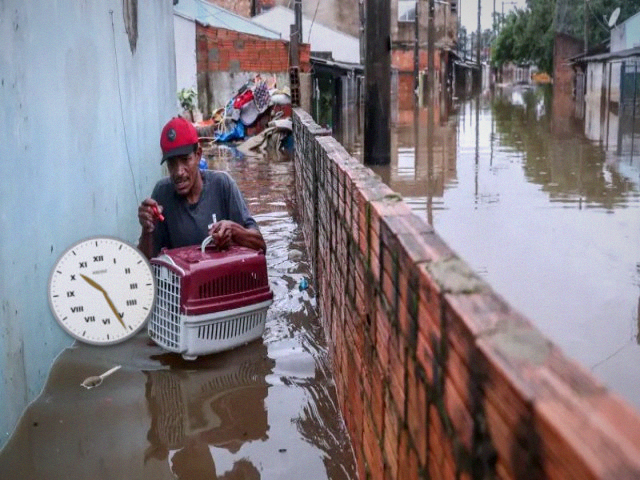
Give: 10h26
